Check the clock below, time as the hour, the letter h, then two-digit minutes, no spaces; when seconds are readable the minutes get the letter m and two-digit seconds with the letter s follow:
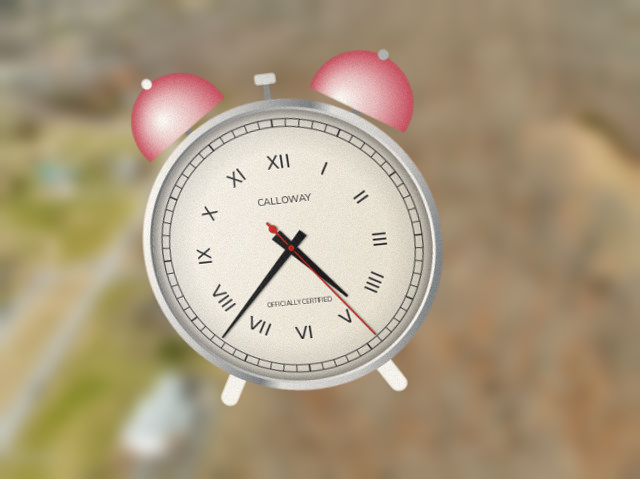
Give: 4h37m24s
